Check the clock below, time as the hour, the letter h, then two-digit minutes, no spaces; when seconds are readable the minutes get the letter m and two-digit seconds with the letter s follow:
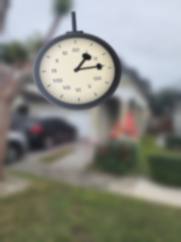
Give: 1h14
